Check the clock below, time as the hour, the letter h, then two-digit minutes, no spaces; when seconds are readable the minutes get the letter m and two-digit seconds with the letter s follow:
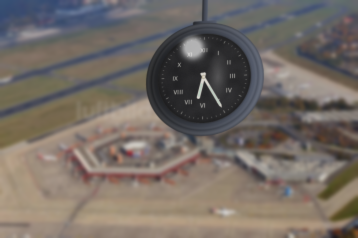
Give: 6h25
